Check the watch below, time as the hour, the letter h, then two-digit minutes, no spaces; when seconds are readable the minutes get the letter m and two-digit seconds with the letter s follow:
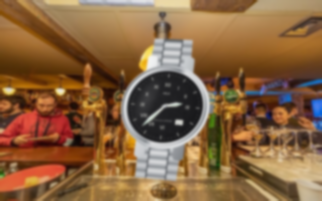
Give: 2h37
